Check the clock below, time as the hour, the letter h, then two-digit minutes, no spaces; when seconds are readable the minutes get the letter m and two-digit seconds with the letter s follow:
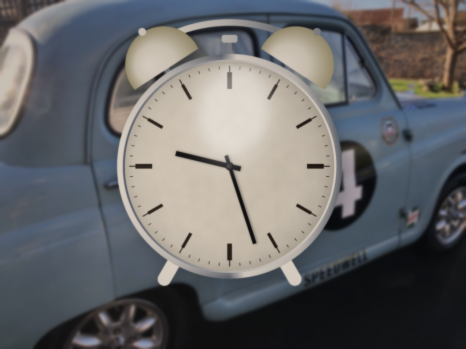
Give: 9h27
